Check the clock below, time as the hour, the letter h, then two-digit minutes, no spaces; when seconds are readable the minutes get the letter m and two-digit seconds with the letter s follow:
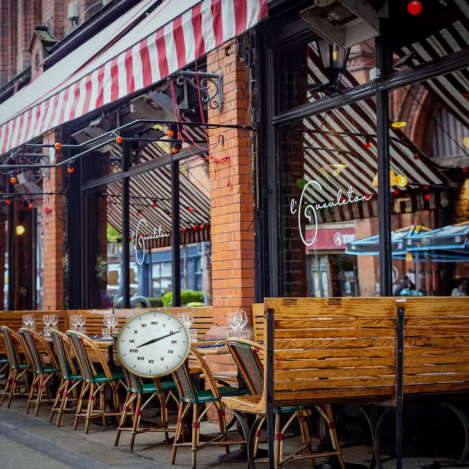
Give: 8h11
